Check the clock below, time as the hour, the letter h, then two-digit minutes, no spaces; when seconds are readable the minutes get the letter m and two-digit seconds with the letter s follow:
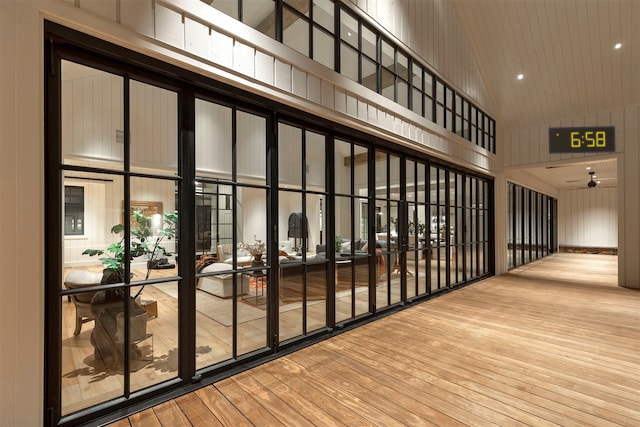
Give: 6h58
